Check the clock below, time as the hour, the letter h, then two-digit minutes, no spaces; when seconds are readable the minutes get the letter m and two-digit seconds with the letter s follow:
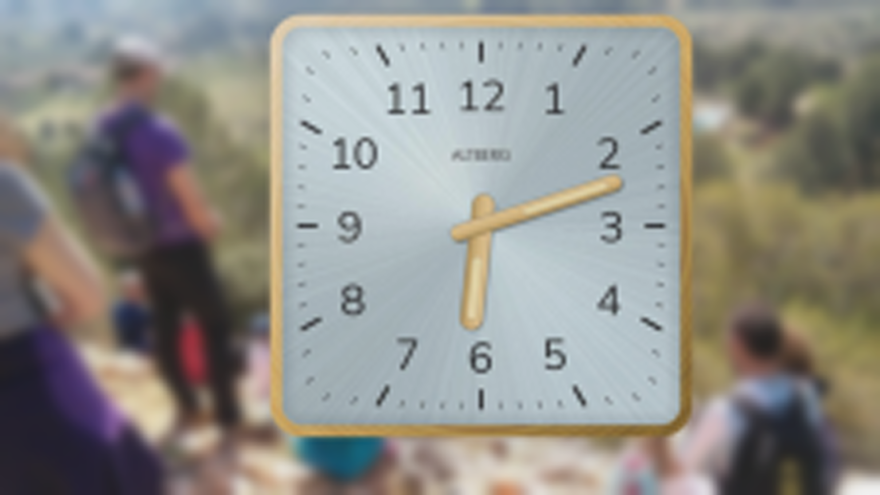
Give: 6h12
